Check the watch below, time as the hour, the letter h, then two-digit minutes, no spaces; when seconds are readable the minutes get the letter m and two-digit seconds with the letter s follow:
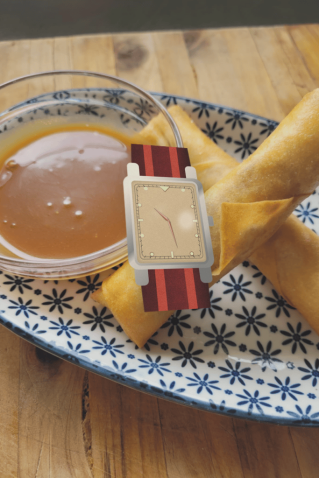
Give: 10h28
